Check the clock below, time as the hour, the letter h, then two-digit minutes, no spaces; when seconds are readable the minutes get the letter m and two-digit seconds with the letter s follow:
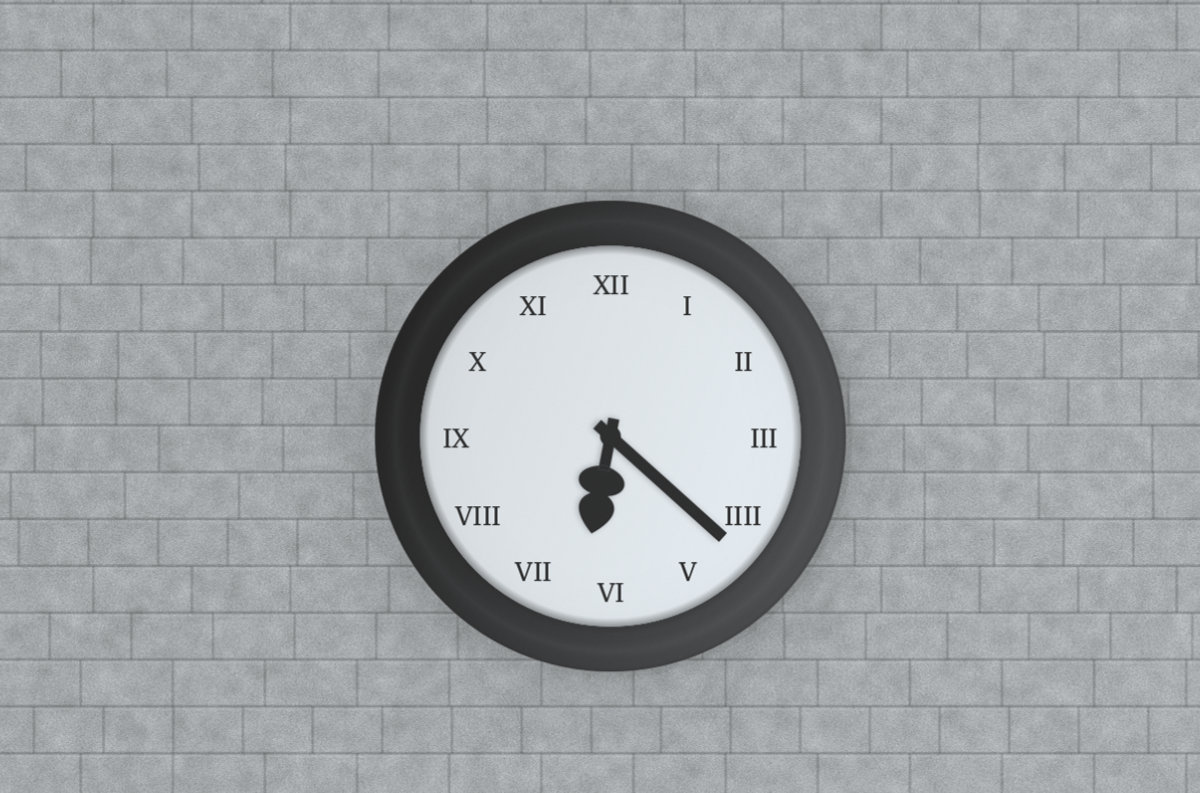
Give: 6h22
